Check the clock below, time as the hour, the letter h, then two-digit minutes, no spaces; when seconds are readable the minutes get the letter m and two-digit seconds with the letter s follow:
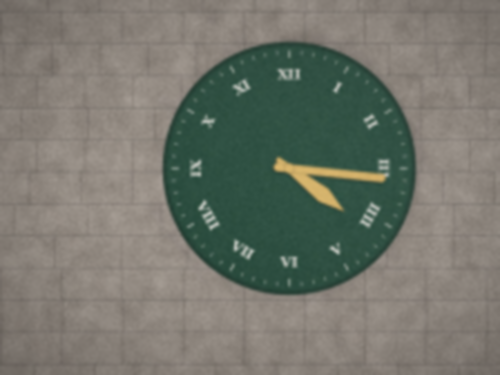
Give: 4h16
